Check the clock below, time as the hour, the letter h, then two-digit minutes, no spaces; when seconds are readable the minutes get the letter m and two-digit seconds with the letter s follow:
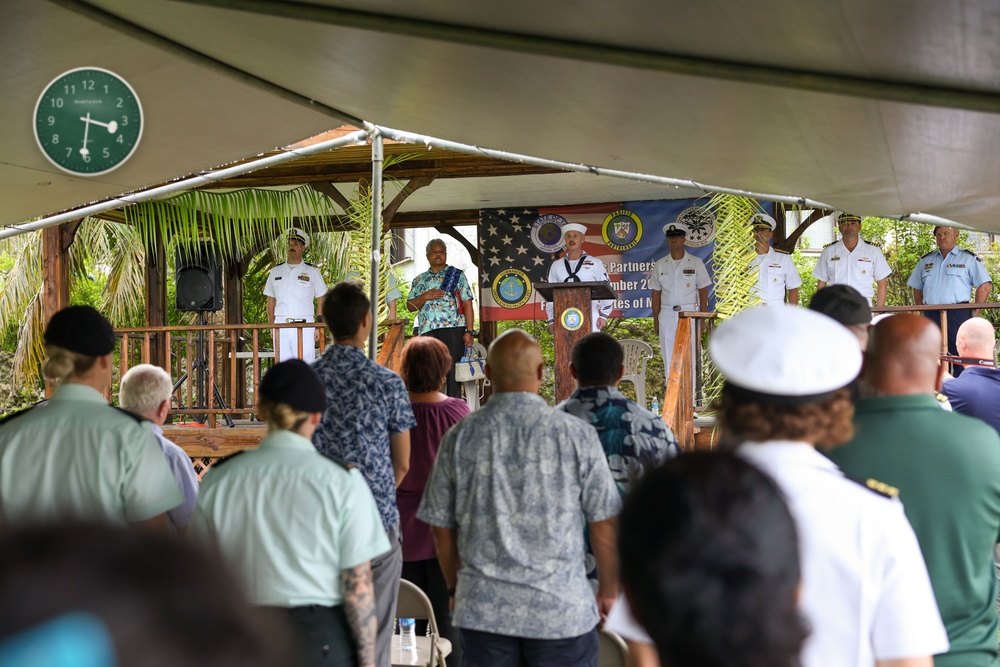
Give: 3h31
